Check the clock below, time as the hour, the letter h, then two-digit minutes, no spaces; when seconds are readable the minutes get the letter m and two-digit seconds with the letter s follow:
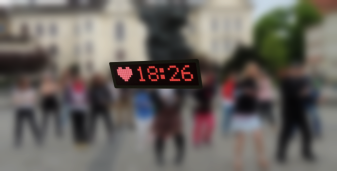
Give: 18h26
